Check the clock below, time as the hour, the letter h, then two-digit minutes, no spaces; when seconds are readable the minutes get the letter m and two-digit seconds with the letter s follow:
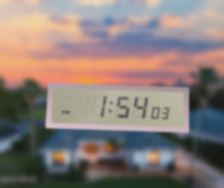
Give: 1h54m03s
